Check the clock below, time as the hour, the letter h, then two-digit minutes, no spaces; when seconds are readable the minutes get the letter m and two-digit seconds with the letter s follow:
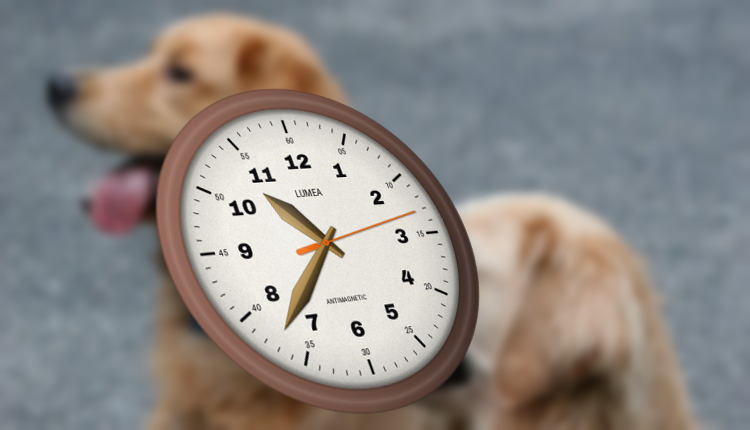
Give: 10h37m13s
